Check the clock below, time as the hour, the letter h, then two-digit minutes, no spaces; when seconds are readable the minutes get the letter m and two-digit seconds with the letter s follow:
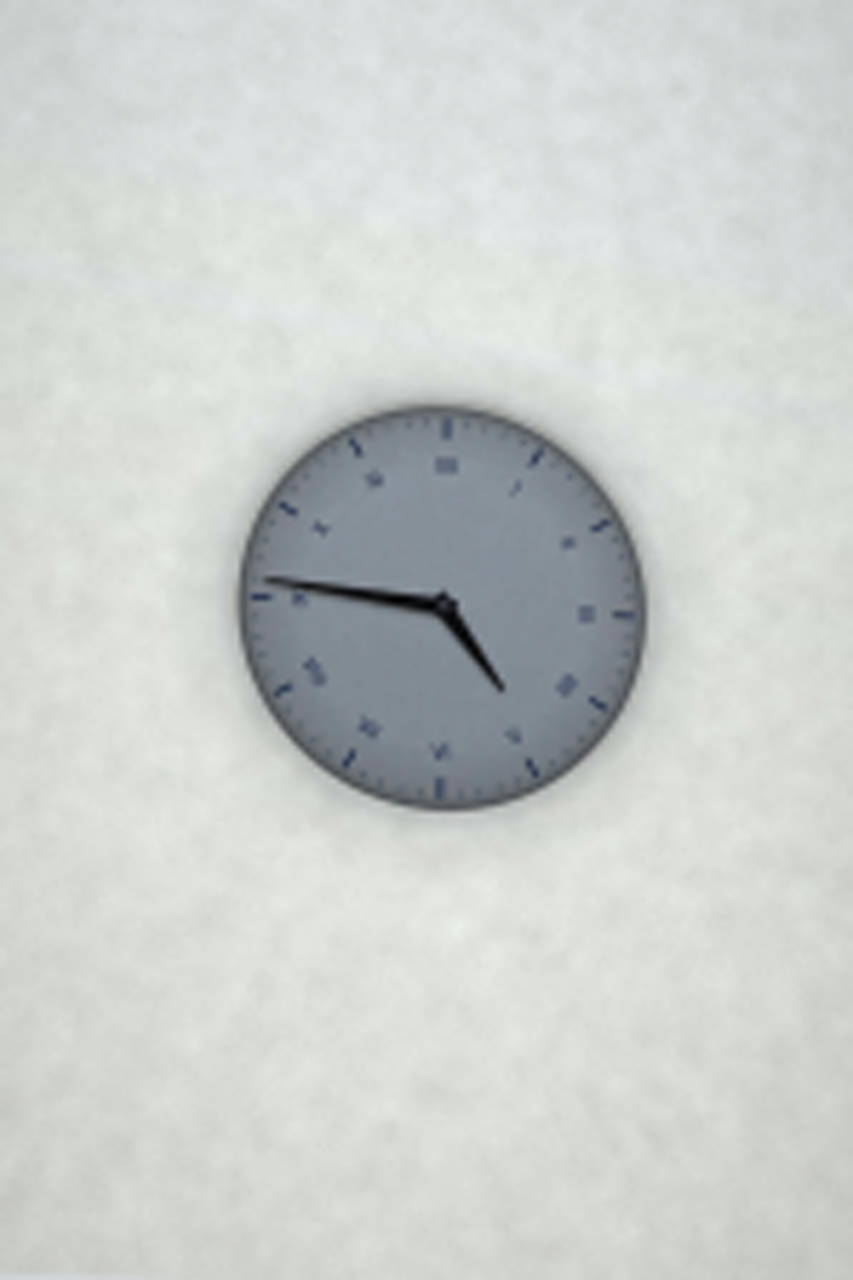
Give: 4h46
